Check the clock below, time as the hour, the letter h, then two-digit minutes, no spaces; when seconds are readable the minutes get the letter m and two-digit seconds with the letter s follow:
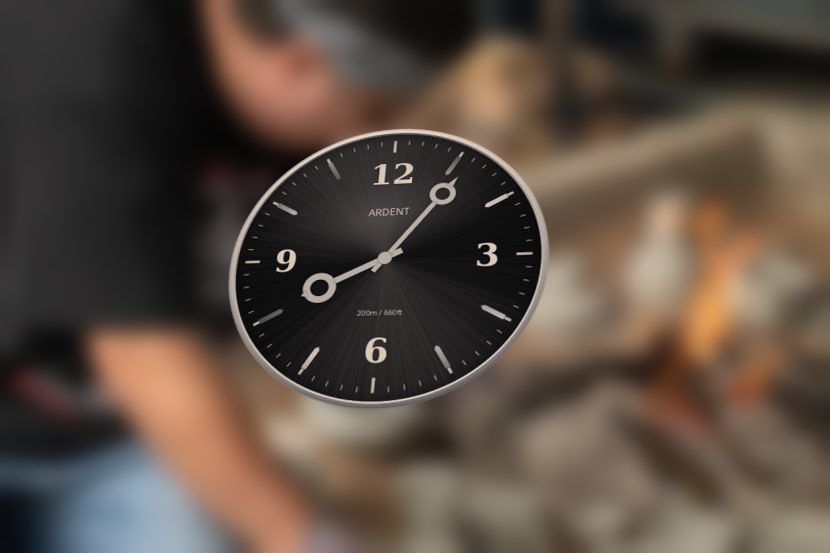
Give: 8h06
